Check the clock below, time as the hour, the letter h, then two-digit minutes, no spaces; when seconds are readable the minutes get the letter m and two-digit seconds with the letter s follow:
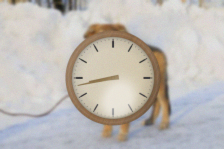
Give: 8h43
